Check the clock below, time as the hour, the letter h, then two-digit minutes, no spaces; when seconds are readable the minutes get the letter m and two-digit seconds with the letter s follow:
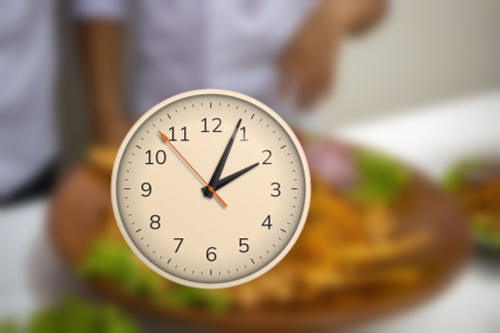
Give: 2h03m53s
